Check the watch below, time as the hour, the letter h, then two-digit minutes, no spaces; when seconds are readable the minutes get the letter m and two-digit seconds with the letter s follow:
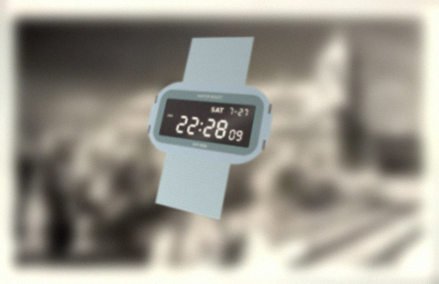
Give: 22h28
